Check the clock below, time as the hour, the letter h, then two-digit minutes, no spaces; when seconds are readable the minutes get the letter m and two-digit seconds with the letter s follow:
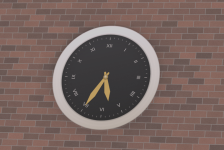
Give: 5h35
